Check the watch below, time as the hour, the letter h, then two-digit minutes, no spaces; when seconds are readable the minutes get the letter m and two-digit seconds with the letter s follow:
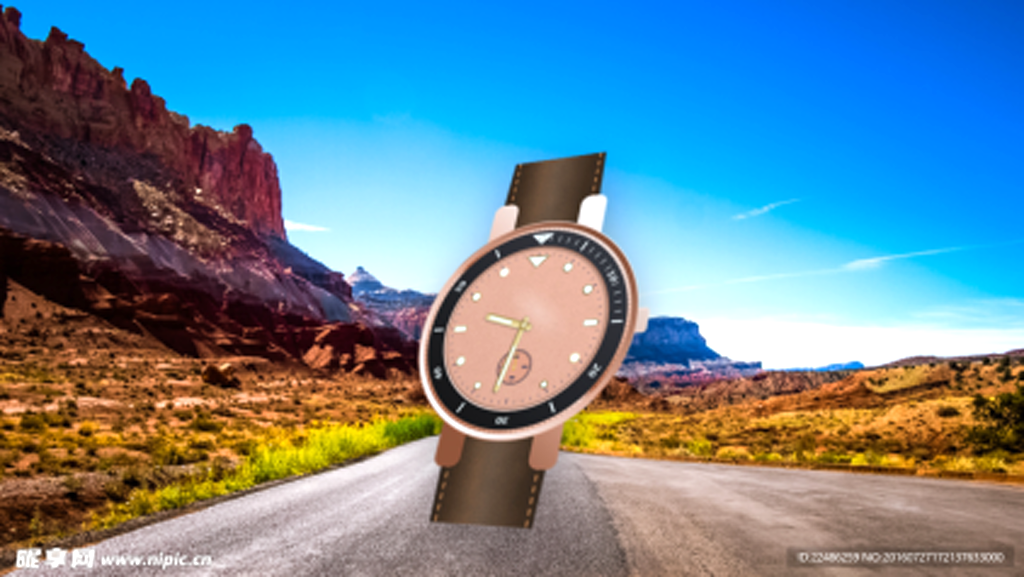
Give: 9h32
